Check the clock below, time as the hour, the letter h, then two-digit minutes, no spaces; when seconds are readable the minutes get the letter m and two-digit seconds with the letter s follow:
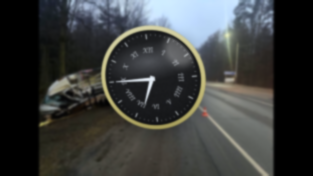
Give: 6h45
